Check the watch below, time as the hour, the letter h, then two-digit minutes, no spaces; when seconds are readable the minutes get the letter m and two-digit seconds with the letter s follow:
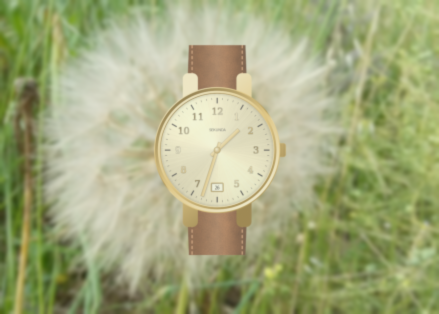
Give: 1h33
